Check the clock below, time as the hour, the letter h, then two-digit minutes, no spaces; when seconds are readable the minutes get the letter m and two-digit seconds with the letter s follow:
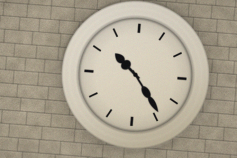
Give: 10h24
